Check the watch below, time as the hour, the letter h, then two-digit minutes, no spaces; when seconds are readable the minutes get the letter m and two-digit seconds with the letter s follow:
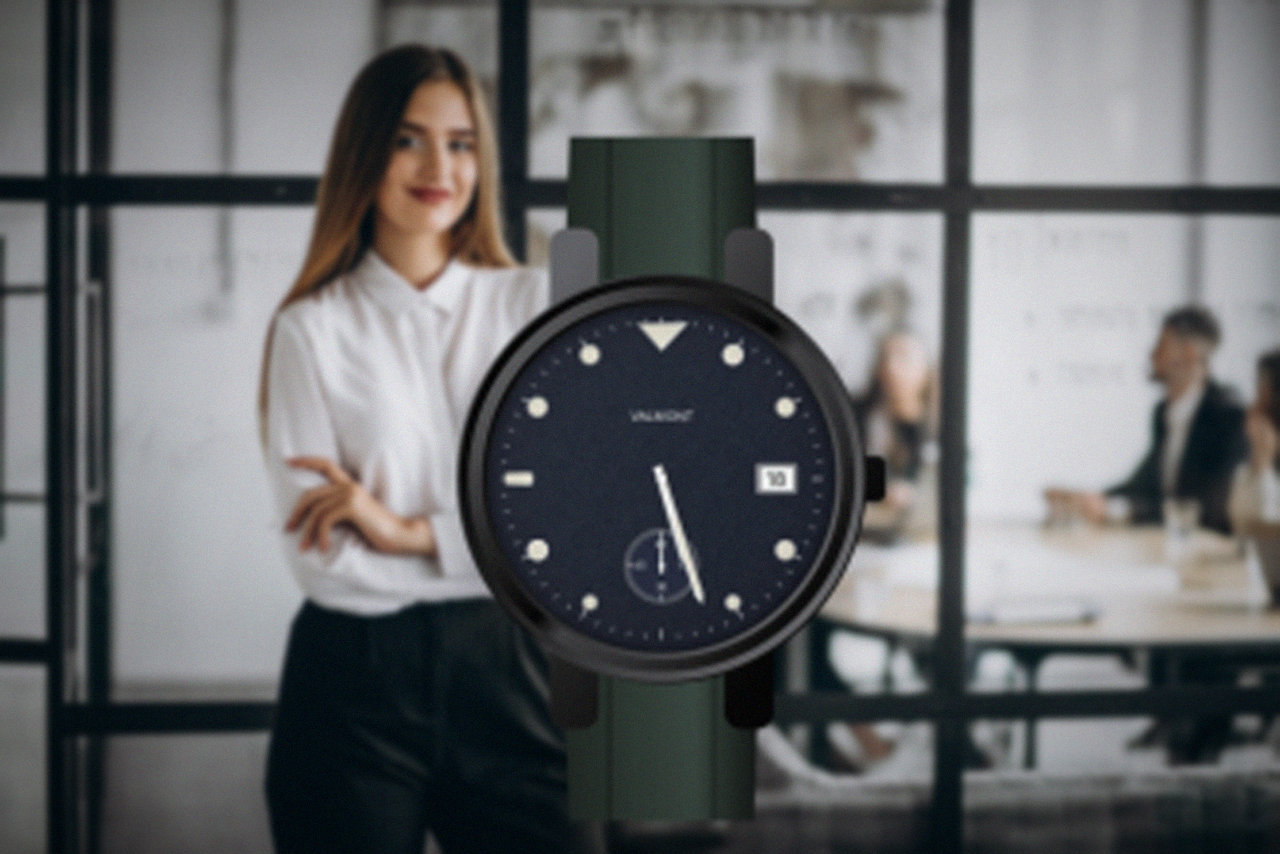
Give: 5h27
